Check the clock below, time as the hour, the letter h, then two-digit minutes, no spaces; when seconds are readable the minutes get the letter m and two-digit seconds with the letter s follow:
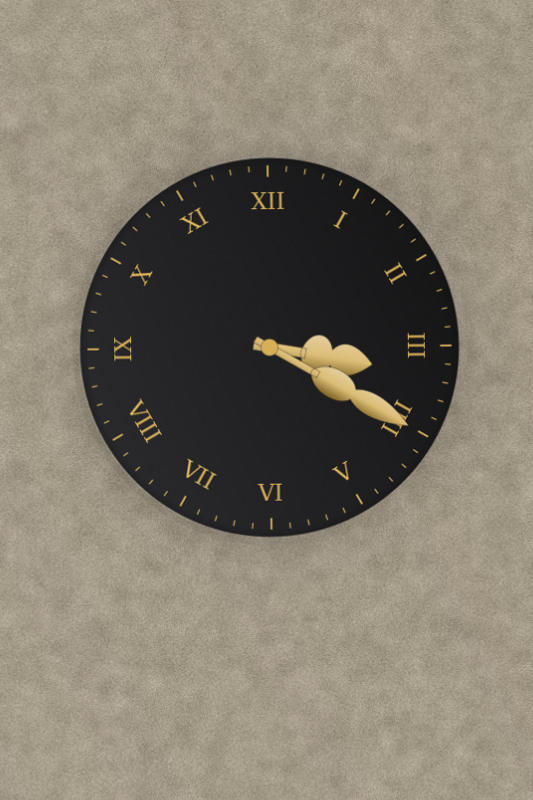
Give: 3h20
